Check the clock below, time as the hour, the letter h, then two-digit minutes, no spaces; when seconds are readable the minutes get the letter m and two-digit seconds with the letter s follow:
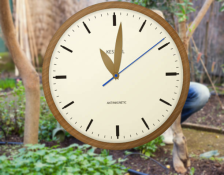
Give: 11h01m09s
